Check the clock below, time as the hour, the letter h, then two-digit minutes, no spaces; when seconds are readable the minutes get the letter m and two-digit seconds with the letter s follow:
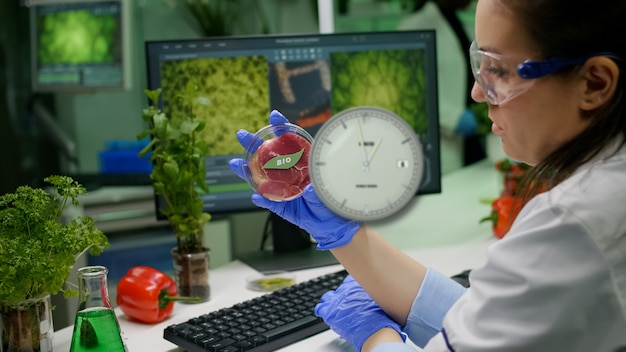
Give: 12h58
